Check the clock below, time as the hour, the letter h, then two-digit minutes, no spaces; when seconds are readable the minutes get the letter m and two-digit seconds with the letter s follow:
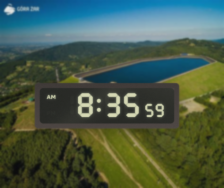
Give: 8h35m59s
